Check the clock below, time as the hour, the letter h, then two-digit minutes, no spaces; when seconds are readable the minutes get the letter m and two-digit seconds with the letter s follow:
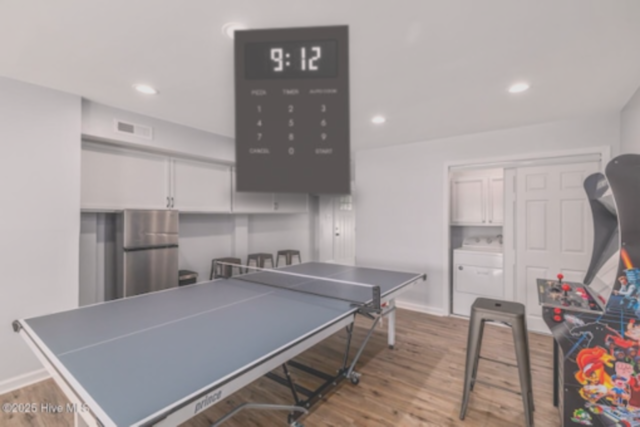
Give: 9h12
